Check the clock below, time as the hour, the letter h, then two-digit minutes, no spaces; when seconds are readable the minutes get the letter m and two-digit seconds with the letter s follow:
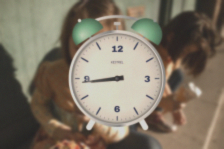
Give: 8h44
